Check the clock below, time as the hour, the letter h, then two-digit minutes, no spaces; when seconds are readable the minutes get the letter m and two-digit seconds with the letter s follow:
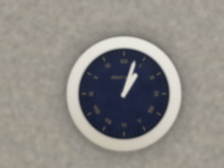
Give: 1h03
